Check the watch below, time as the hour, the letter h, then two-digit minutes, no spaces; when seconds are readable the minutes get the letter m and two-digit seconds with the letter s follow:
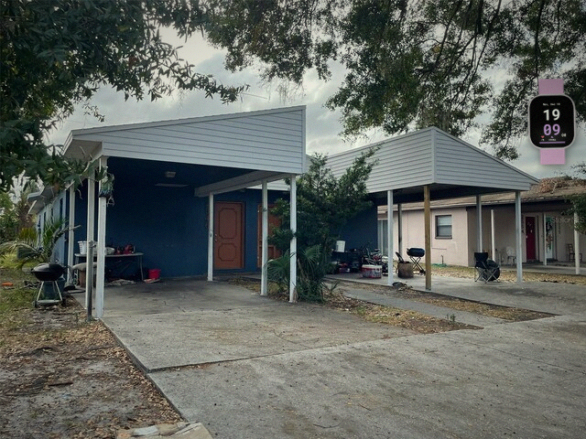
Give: 19h09
